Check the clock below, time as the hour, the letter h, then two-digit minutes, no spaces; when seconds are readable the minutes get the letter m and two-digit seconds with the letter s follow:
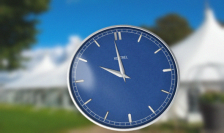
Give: 9h59
